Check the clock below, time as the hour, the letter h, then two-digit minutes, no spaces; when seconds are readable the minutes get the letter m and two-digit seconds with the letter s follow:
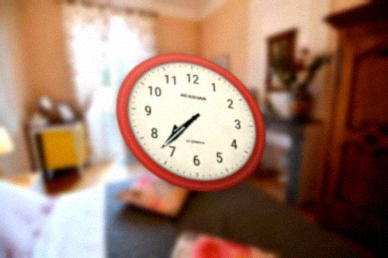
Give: 7h37
